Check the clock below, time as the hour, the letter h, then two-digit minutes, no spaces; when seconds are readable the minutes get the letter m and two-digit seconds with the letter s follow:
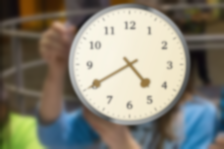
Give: 4h40
